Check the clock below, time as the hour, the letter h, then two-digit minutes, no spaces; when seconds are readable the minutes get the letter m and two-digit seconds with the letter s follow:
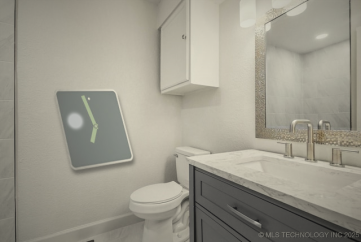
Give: 6h58
